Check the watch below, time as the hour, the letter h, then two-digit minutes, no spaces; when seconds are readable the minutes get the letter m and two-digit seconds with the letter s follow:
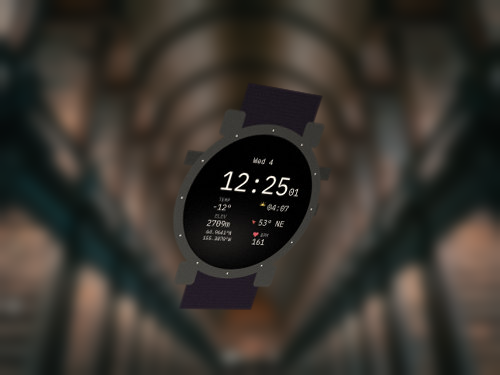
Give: 12h25m01s
